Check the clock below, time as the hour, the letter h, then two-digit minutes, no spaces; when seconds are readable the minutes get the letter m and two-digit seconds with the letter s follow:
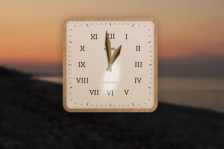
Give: 12h59
